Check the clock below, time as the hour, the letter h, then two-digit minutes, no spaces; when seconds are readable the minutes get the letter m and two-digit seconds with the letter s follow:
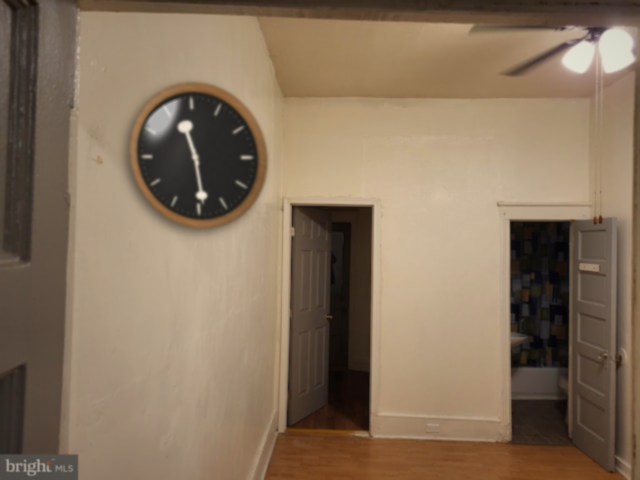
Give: 11h29
